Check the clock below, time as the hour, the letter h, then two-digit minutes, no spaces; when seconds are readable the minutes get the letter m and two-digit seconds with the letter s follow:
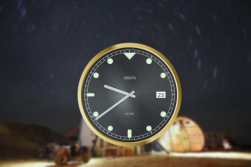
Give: 9h39
